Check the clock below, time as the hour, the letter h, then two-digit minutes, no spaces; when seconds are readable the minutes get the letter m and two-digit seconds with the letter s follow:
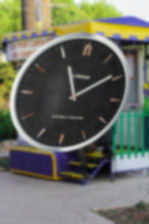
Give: 11h09
